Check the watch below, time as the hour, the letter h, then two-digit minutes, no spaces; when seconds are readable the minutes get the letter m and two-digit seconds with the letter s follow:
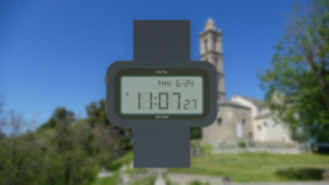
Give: 11h07m27s
